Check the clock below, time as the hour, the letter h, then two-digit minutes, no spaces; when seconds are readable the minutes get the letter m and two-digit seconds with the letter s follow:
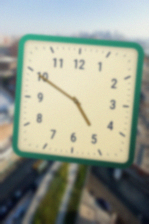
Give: 4h50
